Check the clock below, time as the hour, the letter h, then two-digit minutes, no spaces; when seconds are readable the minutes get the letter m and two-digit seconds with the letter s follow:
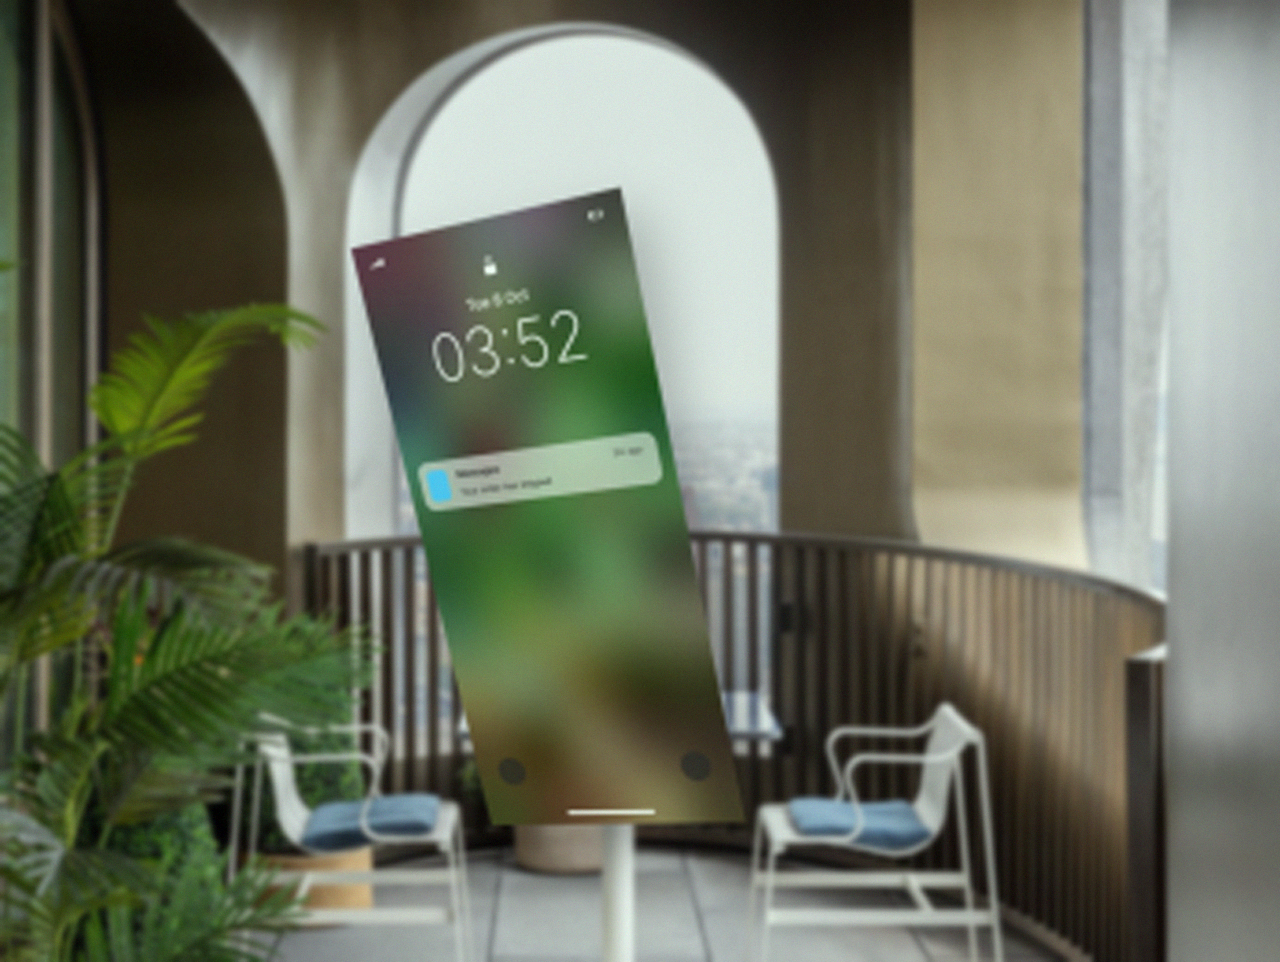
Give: 3h52
